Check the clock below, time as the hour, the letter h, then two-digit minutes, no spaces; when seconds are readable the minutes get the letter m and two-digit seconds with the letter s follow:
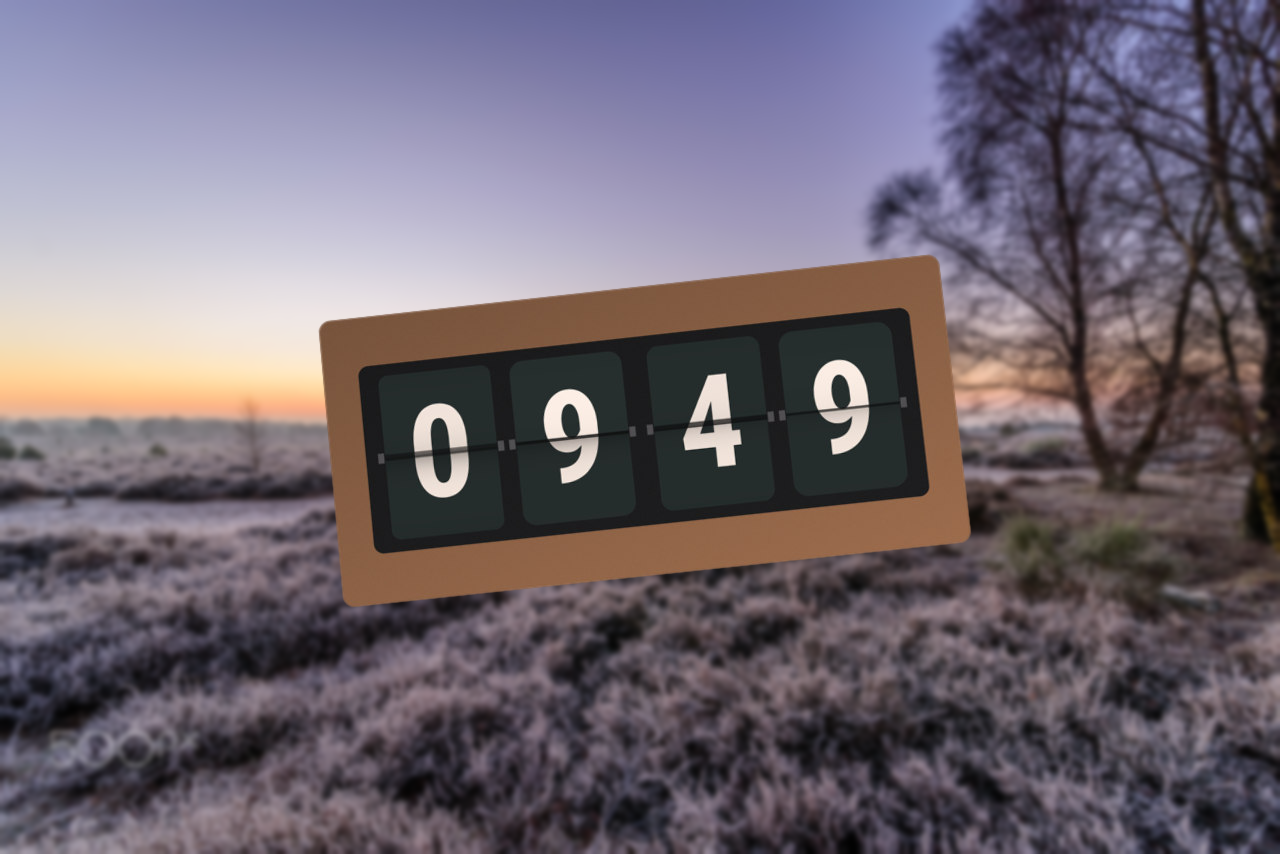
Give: 9h49
